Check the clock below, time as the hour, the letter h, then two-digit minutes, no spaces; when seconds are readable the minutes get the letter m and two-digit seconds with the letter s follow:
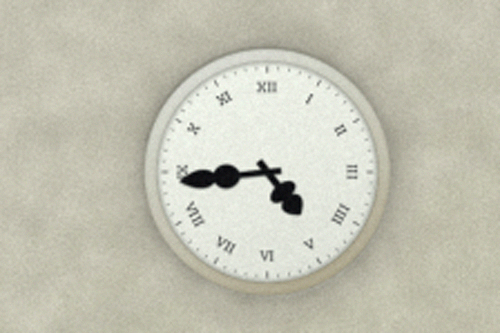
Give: 4h44
